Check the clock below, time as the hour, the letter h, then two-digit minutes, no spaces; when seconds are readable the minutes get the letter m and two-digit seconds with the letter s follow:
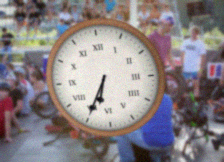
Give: 6h35
